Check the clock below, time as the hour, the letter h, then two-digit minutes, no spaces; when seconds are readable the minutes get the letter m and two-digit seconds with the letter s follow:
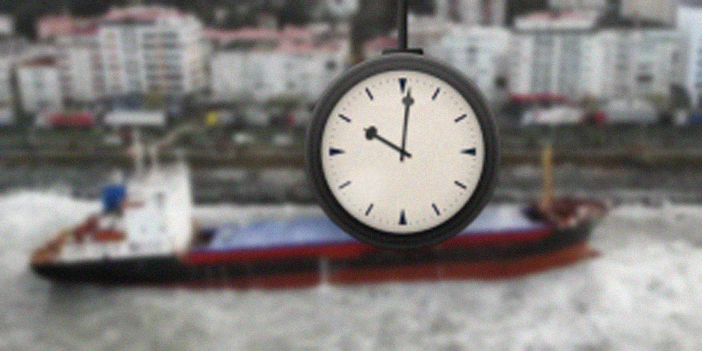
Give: 10h01
